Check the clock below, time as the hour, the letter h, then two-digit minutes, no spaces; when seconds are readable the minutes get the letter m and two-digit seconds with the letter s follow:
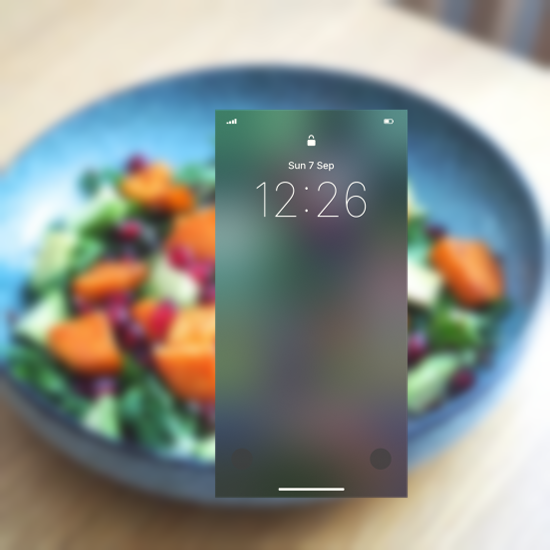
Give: 12h26
